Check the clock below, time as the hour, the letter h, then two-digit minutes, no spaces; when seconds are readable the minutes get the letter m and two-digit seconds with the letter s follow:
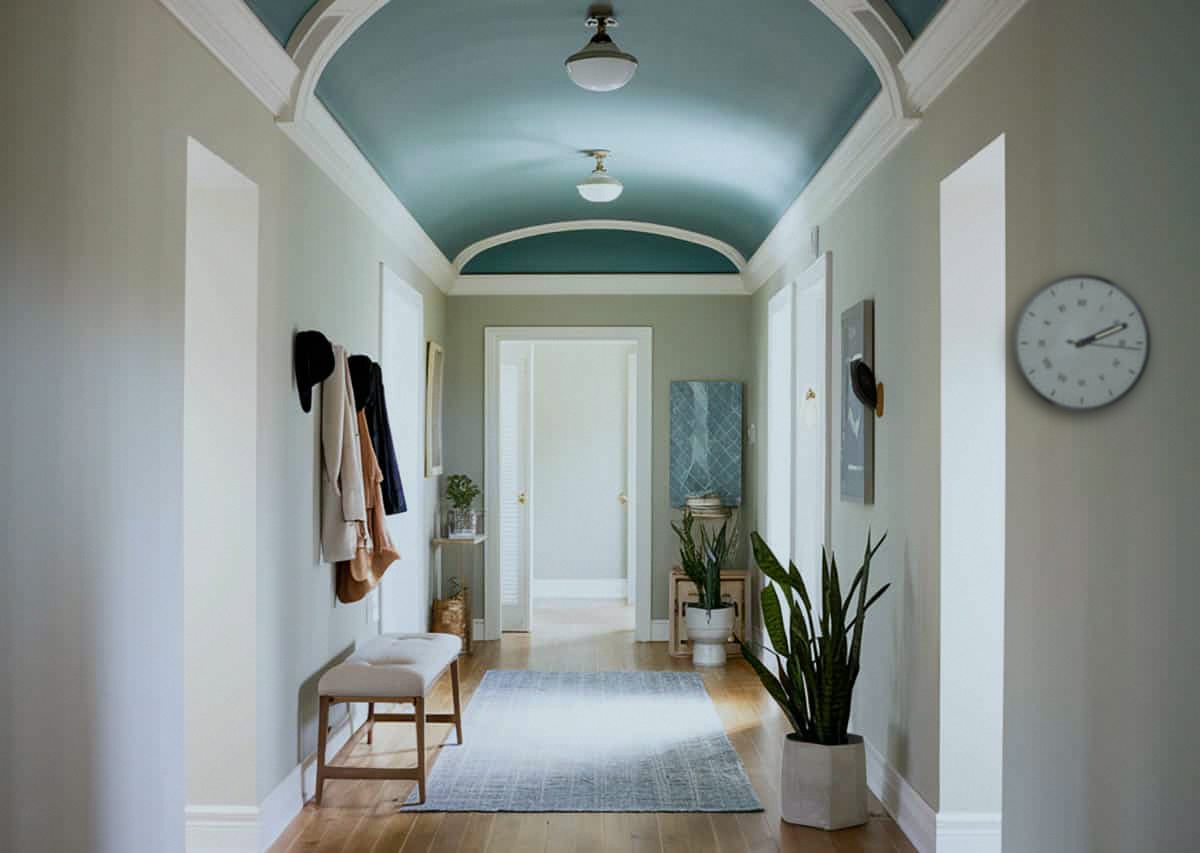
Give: 2h11m16s
